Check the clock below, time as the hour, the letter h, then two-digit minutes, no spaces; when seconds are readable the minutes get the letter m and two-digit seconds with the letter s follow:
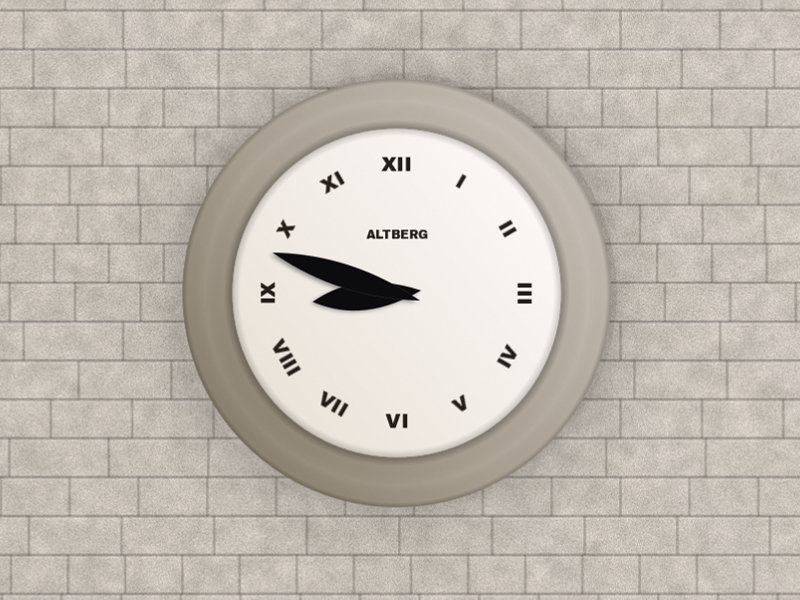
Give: 8h48
